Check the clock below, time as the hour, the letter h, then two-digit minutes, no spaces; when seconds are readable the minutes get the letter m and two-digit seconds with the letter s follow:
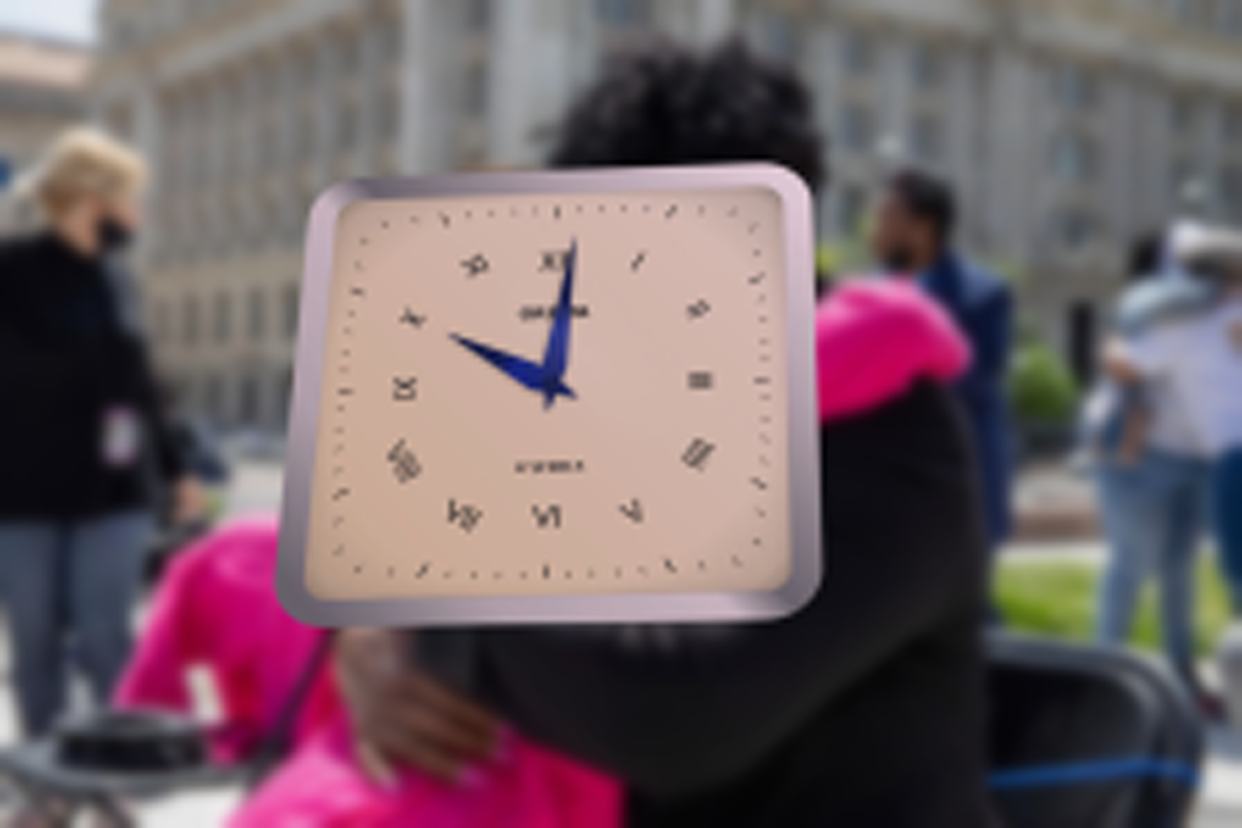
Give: 10h01
